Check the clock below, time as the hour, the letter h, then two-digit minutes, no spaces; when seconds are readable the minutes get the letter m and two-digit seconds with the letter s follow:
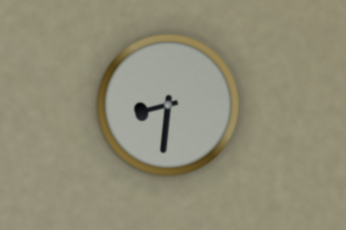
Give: 8h31
